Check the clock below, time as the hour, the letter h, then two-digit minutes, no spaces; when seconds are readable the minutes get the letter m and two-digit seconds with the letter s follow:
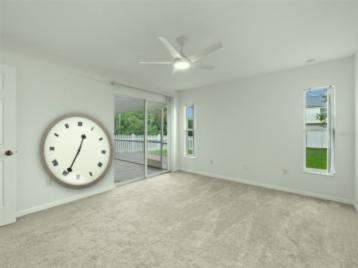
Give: 12h34
